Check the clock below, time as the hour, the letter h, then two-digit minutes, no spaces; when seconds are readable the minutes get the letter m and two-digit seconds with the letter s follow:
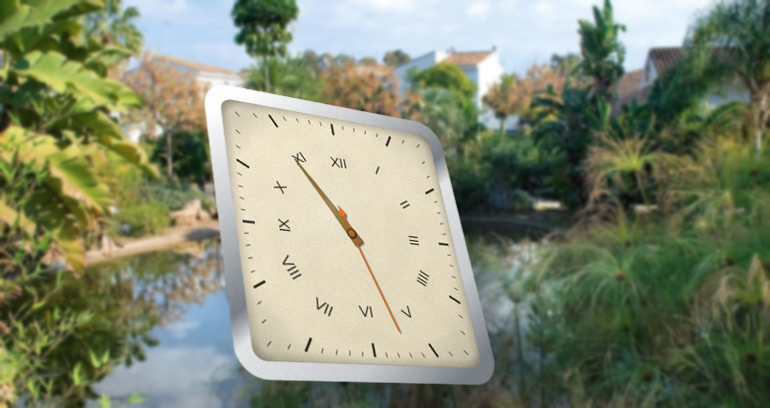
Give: 10h54m27s
